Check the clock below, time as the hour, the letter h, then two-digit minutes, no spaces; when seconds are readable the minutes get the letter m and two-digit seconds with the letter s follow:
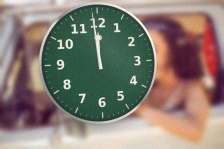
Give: 11h59
